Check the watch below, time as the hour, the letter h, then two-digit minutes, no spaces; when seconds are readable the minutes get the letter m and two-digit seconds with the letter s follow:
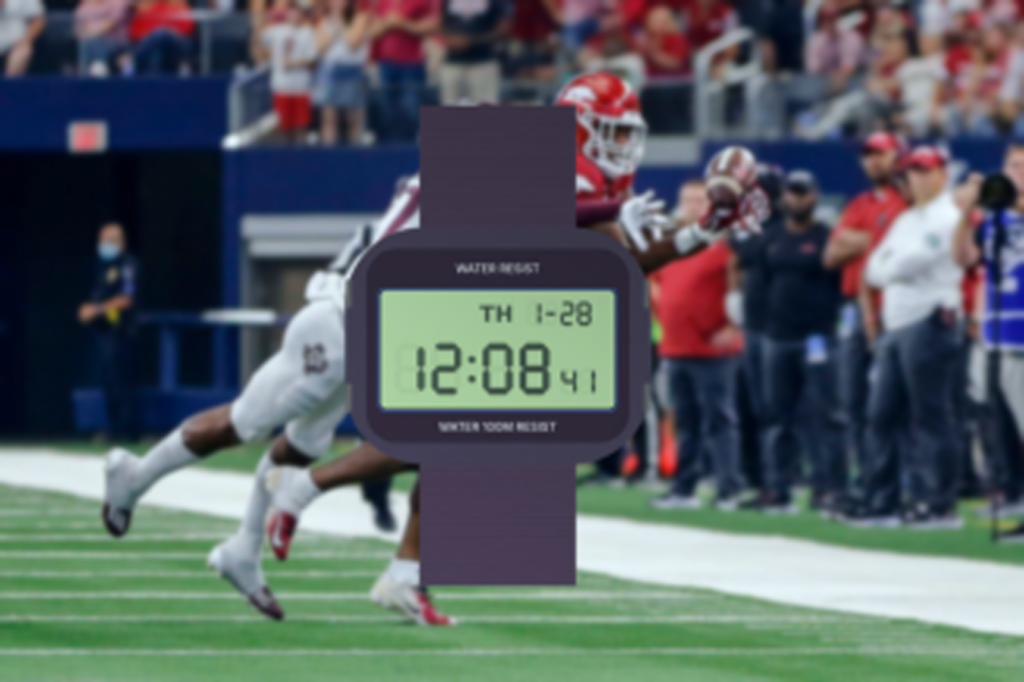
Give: 12h08m41s
